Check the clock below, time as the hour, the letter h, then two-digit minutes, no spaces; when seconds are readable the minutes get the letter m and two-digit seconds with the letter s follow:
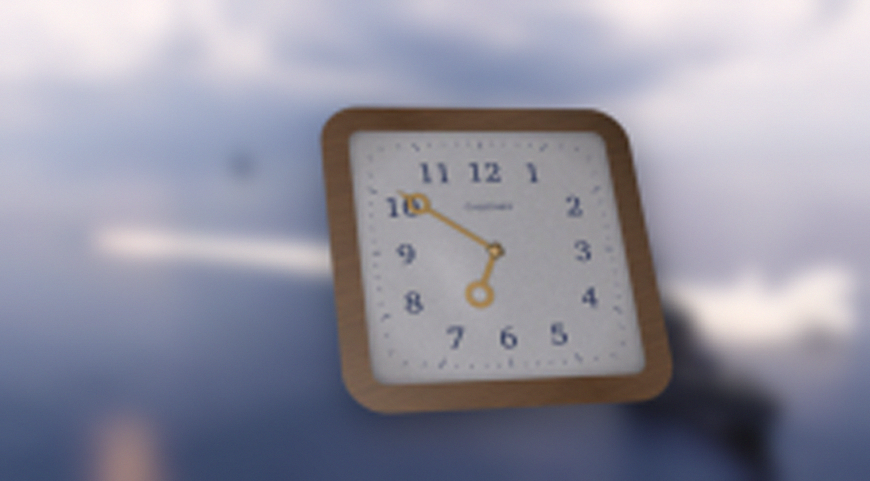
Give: 6h51
